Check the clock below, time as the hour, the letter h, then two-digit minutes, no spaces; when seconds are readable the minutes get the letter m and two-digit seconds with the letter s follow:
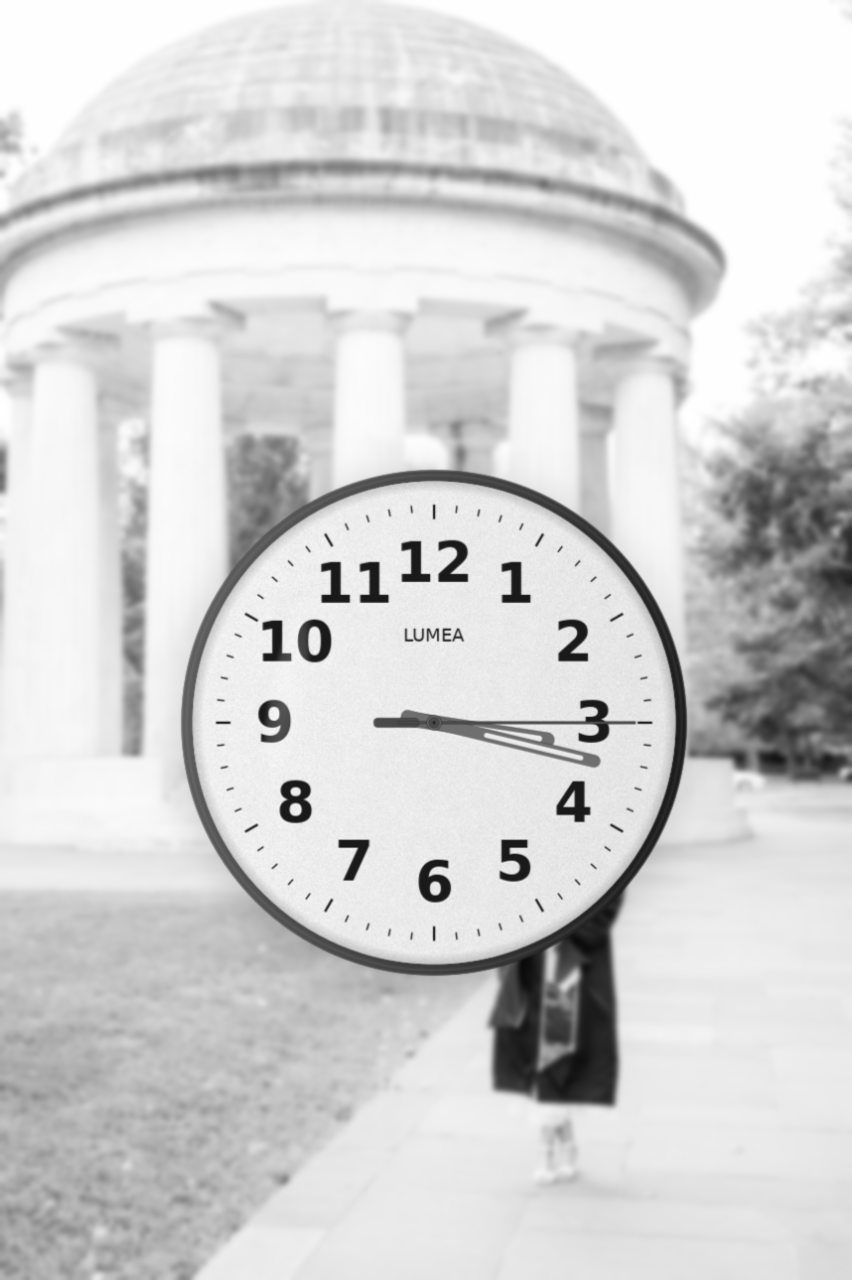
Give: 3h17m15s
